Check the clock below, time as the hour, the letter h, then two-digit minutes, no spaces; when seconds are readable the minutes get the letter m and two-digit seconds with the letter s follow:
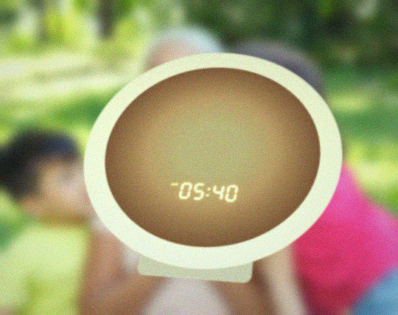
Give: 5h40
